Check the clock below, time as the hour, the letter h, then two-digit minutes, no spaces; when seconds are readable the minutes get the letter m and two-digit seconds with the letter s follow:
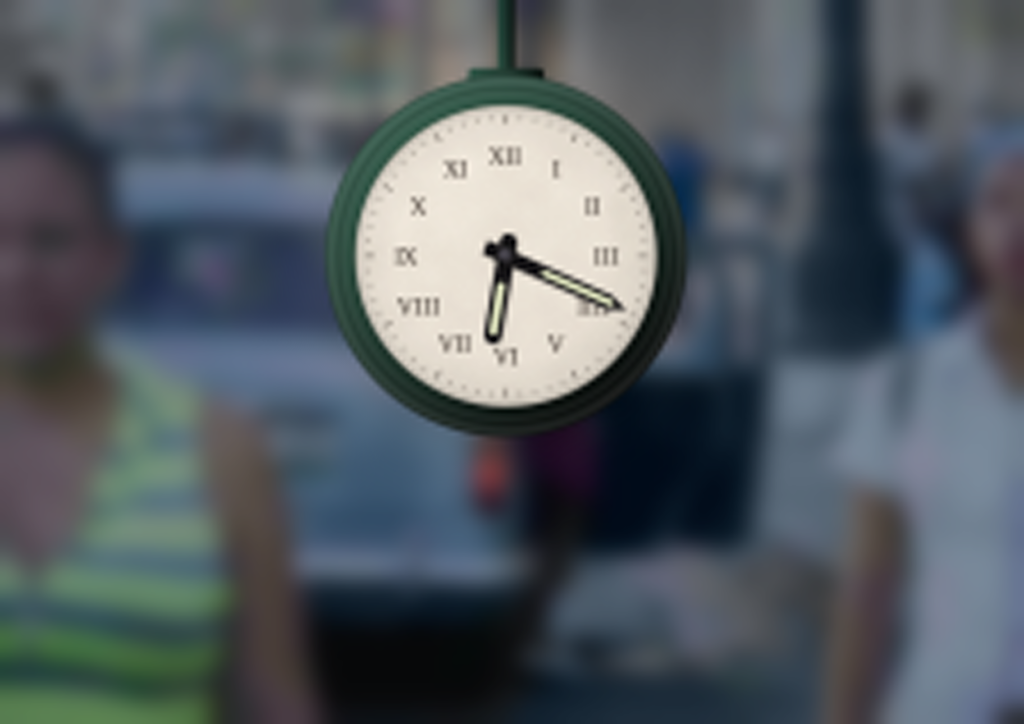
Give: 6h19
